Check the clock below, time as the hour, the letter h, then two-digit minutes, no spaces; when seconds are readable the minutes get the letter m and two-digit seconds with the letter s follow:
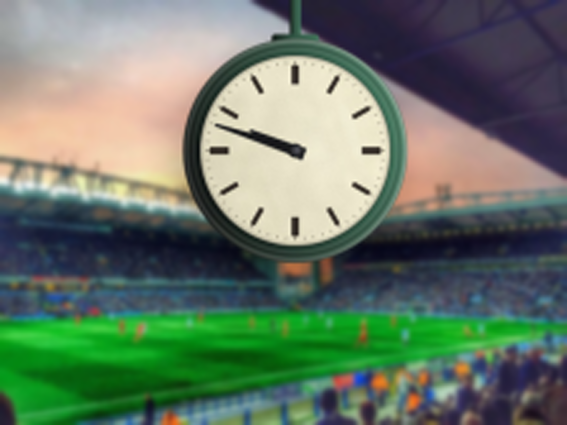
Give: 9h48
